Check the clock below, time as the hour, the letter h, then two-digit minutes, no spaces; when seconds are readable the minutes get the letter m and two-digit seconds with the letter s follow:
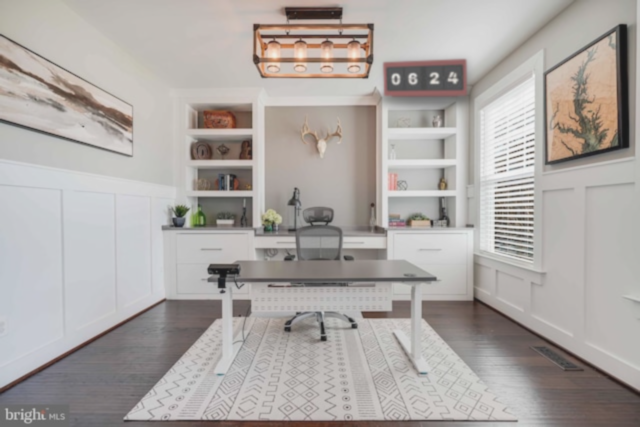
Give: 6h24
